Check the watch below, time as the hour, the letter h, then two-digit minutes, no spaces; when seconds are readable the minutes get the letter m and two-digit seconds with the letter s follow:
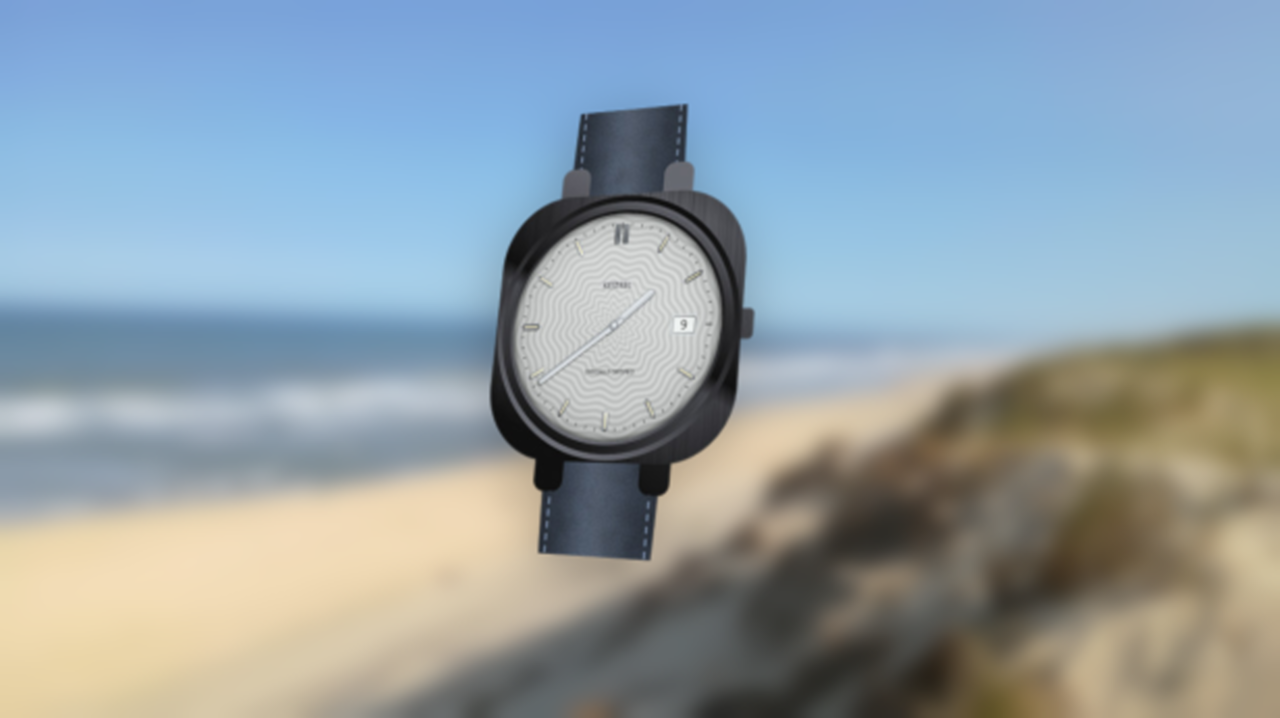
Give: 1h39
